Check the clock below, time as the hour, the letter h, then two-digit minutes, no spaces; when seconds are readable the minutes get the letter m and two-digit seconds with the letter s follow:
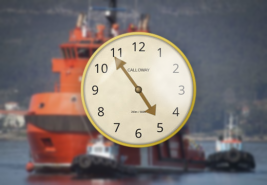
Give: 4h54
